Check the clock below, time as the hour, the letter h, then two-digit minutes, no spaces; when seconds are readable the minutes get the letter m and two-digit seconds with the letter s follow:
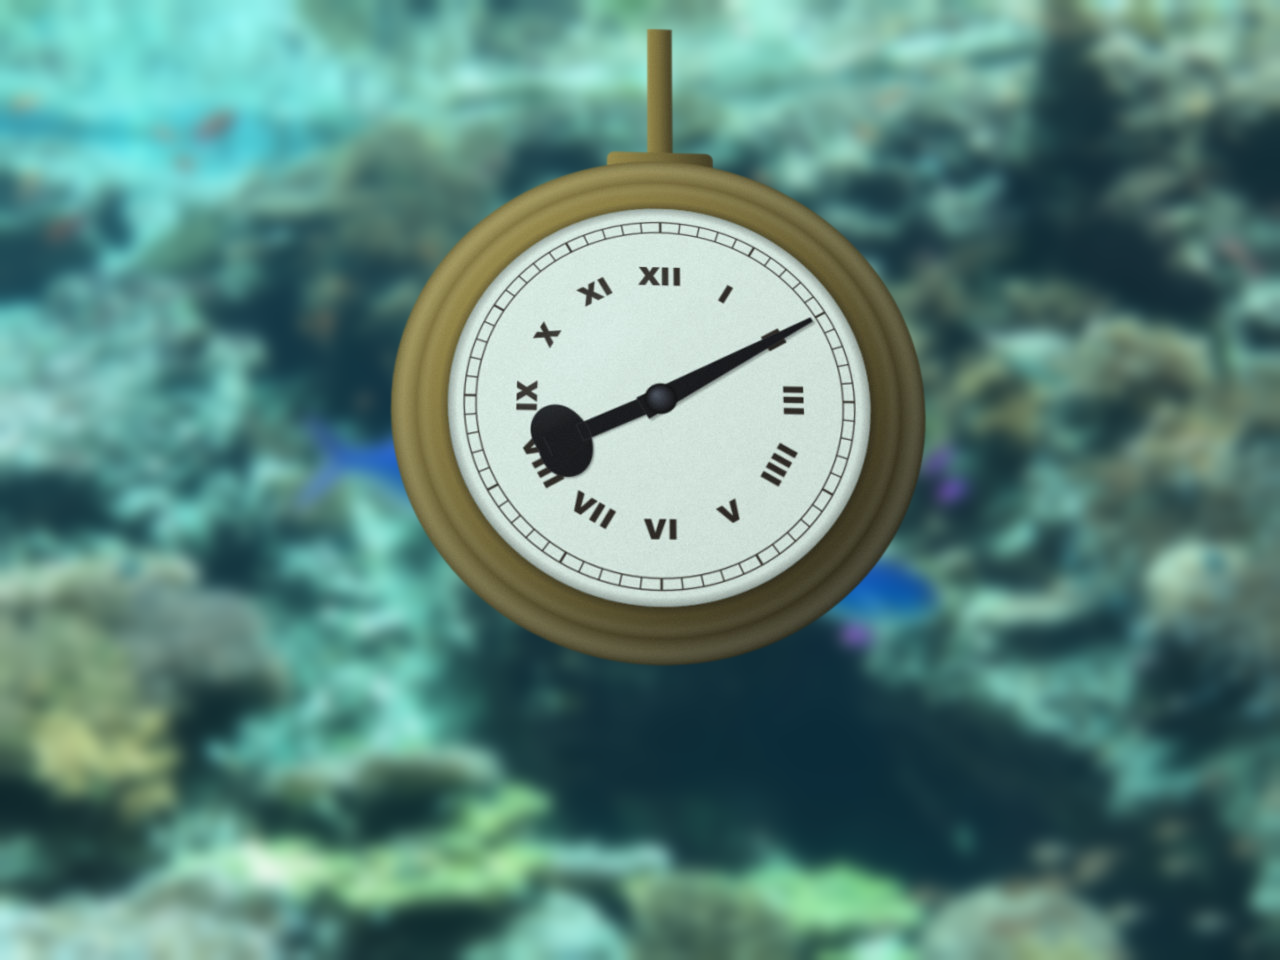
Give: 8h10
